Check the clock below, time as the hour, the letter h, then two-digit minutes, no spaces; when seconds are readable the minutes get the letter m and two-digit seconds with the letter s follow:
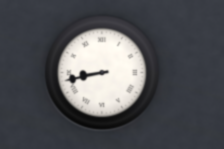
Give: 8h43
